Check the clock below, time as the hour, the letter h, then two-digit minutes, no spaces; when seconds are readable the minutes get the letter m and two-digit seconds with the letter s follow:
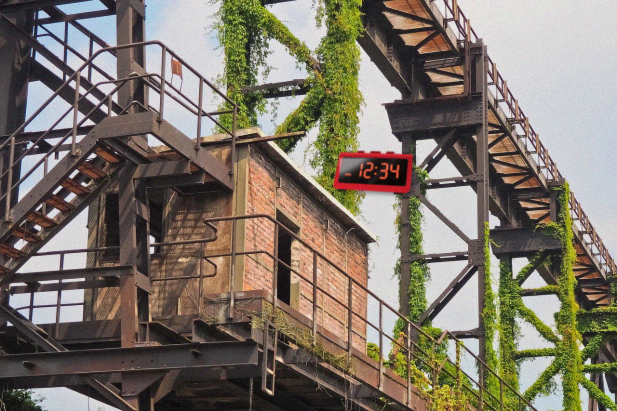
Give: 12h34
